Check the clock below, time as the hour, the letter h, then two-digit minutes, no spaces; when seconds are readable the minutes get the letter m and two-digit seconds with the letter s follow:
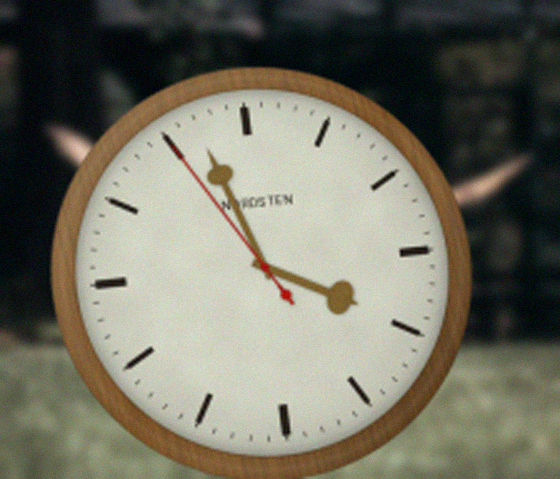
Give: 3h56m55s
